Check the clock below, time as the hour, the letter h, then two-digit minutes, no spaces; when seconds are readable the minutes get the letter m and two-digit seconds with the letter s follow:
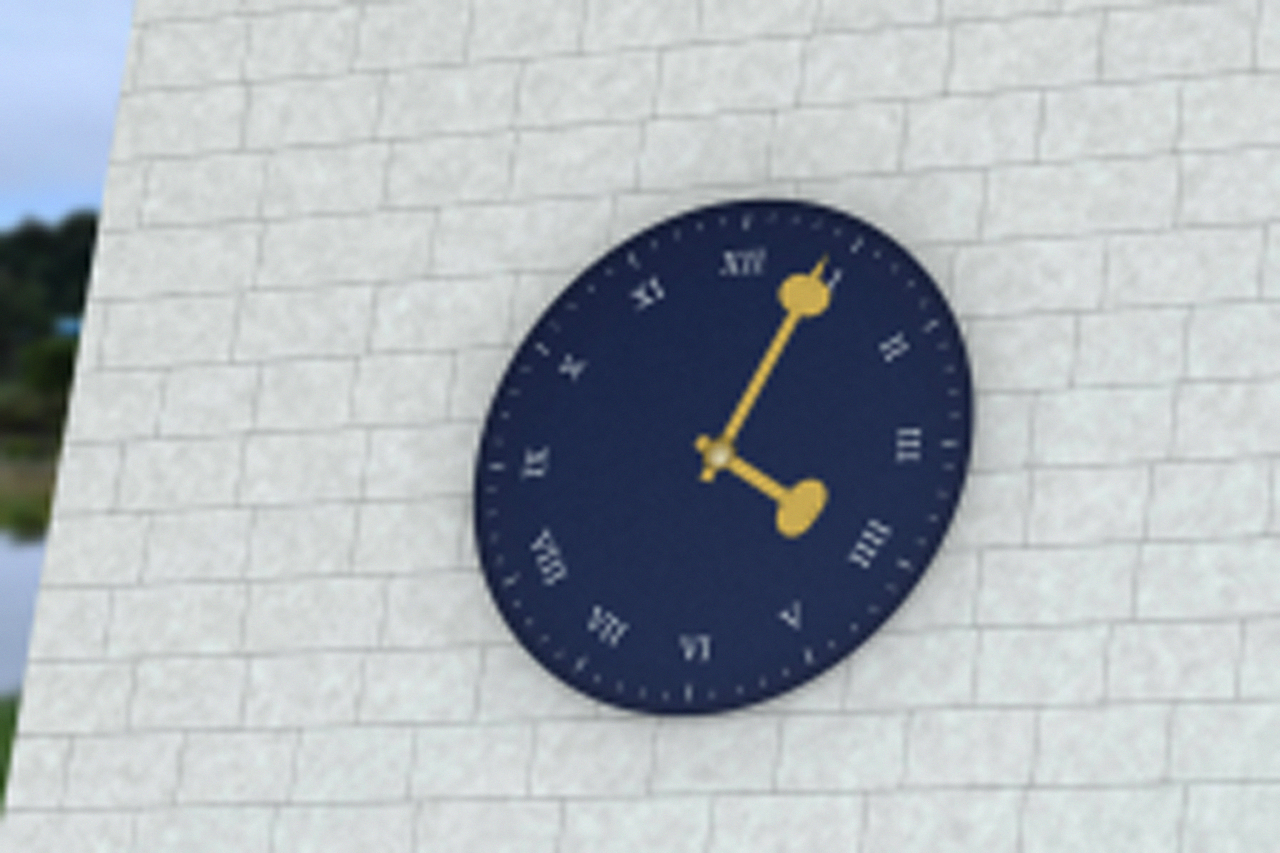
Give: 4h04
